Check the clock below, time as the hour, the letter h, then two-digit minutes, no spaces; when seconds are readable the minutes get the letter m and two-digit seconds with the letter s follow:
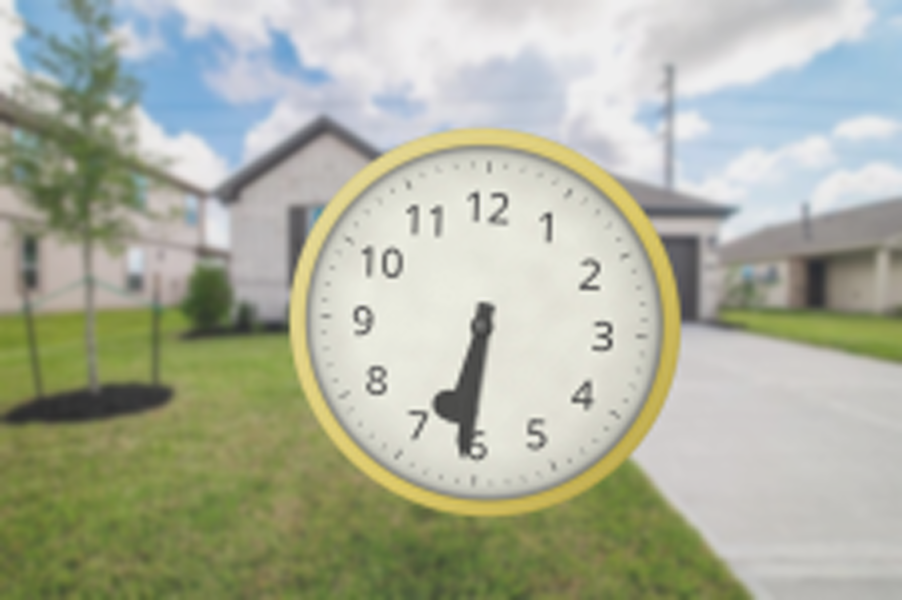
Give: 6h31
